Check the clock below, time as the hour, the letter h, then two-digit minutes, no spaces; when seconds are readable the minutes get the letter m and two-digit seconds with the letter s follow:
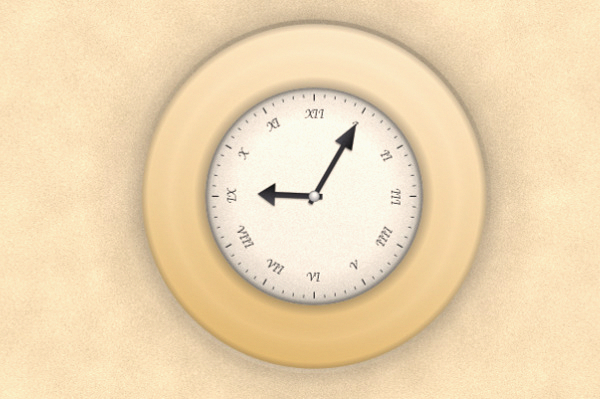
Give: 9h05
